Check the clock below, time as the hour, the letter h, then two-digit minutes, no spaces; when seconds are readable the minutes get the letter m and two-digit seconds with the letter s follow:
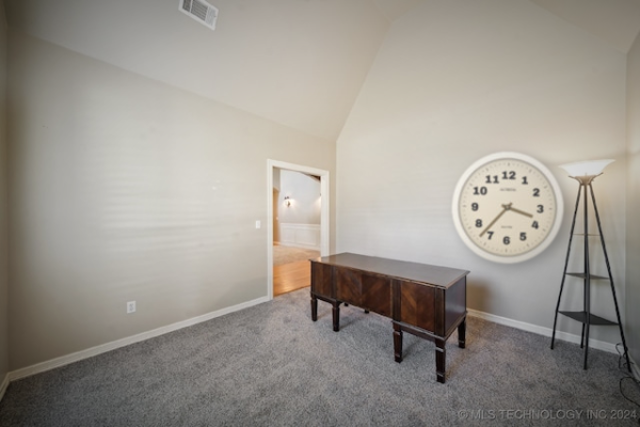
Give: 3h37
